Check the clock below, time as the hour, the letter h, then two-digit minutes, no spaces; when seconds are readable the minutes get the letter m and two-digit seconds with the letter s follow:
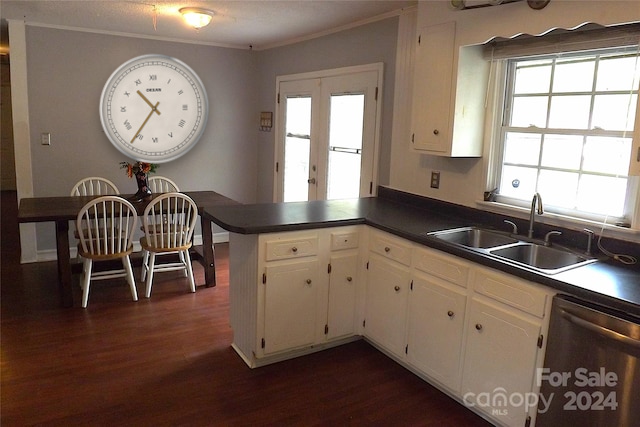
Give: 10h36
